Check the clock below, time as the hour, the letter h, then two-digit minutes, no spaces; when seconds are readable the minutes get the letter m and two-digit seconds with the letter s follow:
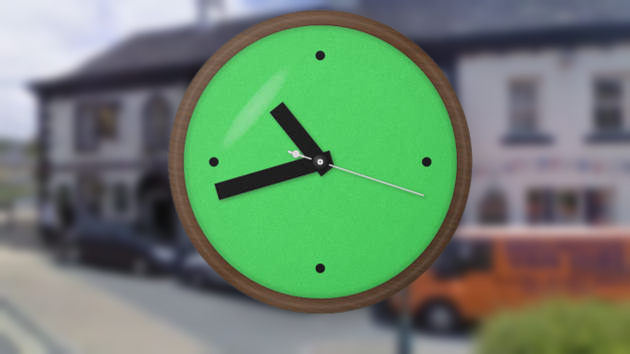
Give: 10h42m18s
